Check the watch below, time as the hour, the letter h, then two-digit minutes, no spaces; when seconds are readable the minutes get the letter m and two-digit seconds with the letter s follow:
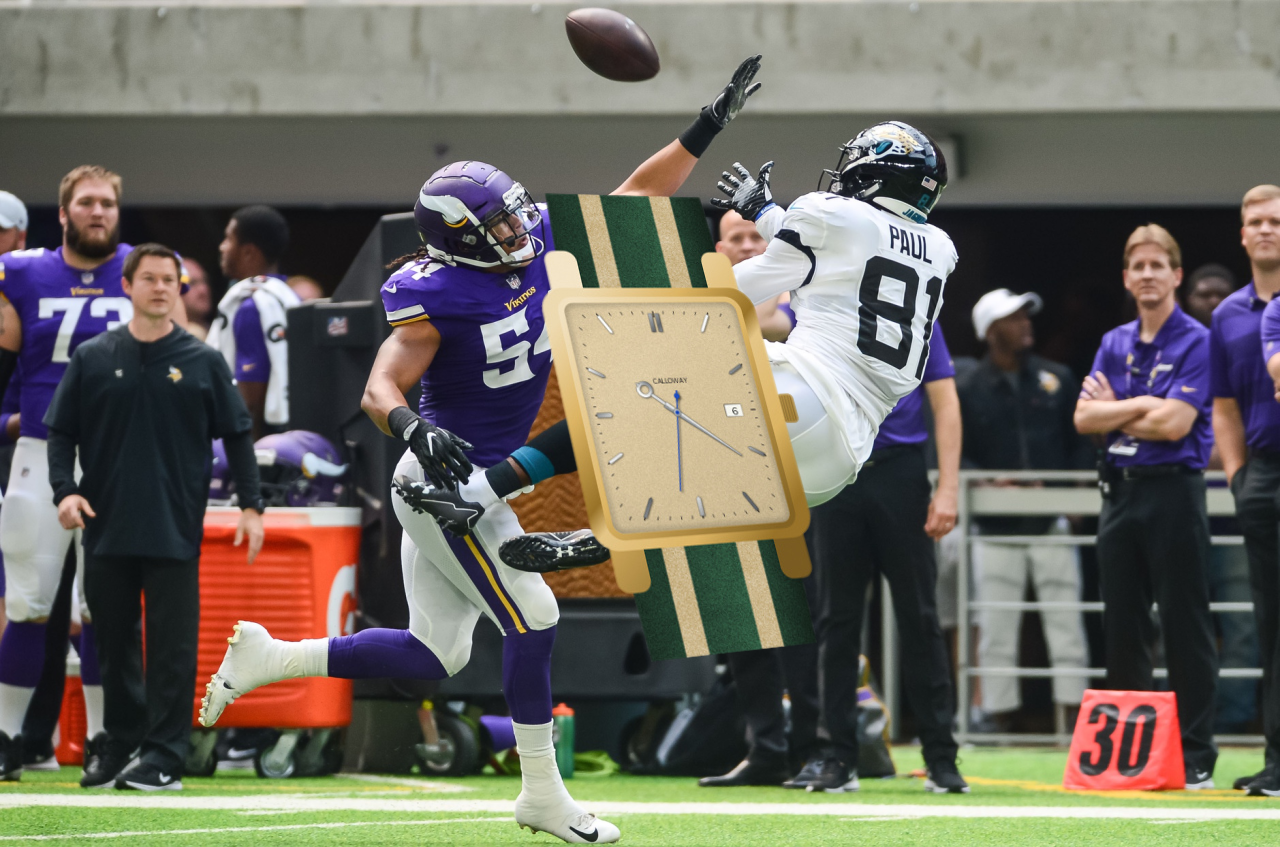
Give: 10h21m32s
